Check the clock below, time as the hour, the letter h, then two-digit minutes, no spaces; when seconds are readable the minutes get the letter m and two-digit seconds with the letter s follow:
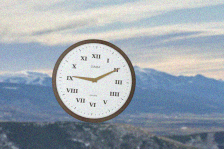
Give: 9h10
